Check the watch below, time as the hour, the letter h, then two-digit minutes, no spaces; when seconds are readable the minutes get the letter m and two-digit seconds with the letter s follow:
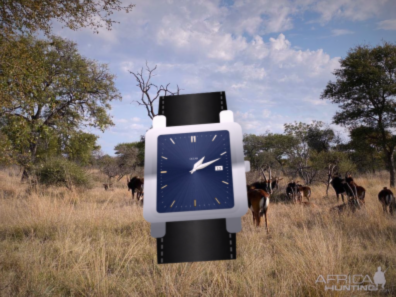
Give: 1h11
